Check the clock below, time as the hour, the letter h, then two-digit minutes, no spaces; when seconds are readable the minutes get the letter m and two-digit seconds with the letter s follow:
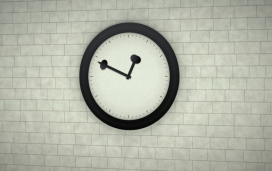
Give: 12h49
